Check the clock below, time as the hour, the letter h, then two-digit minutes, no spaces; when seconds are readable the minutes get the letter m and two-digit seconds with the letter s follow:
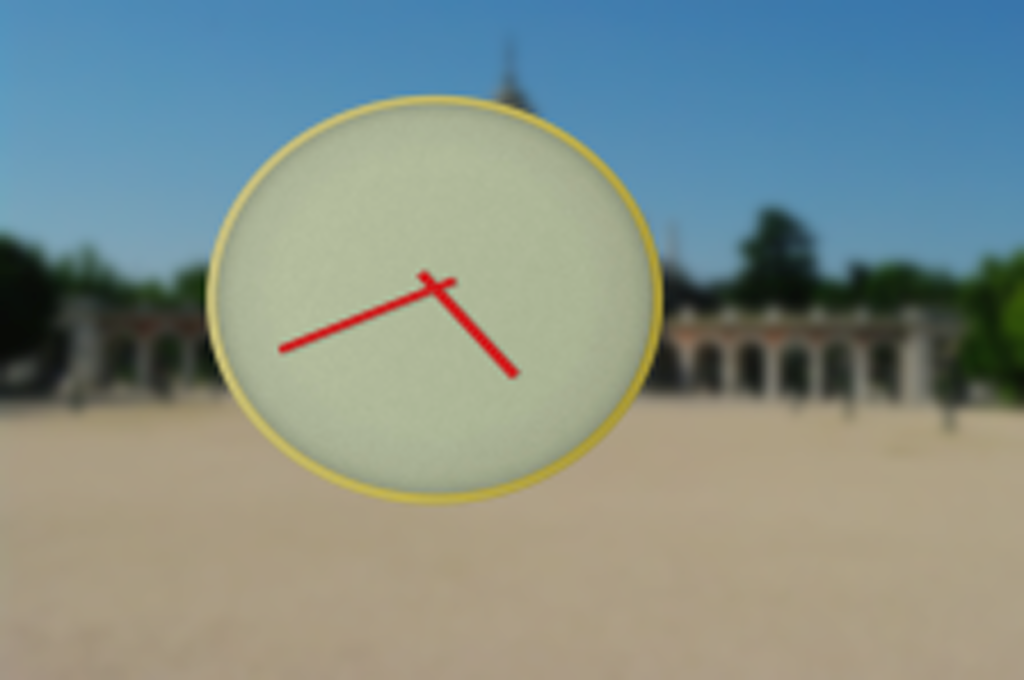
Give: 4h41
